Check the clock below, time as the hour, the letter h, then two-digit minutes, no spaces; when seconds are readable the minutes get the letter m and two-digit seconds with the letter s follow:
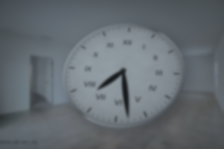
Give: 7h28
